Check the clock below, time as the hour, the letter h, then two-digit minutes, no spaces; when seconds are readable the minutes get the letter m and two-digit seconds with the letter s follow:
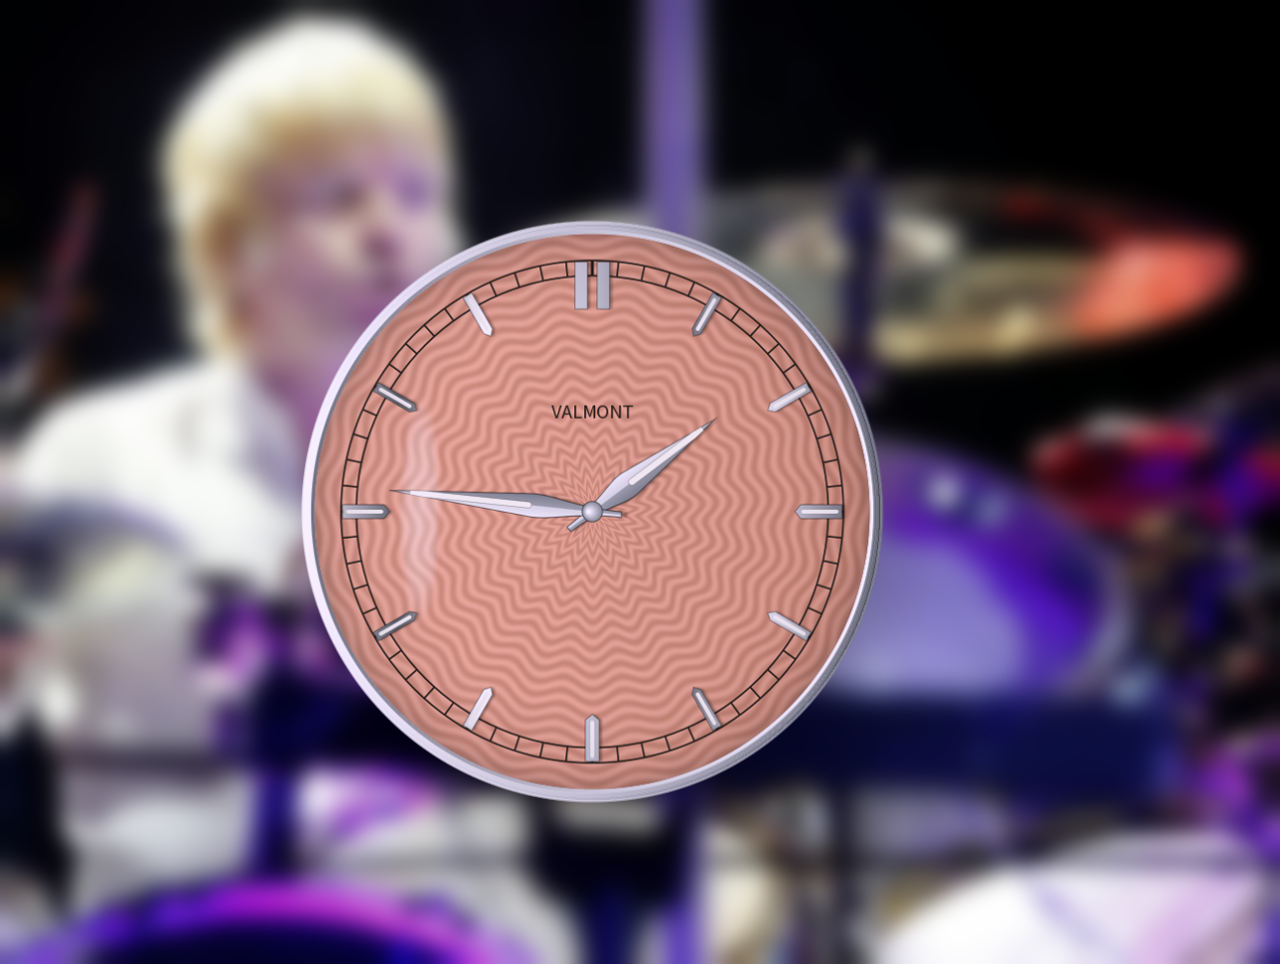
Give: 1h46
